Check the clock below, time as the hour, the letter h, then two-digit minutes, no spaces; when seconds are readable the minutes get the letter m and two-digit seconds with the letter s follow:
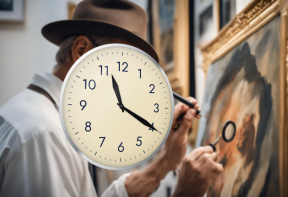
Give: 11h20
